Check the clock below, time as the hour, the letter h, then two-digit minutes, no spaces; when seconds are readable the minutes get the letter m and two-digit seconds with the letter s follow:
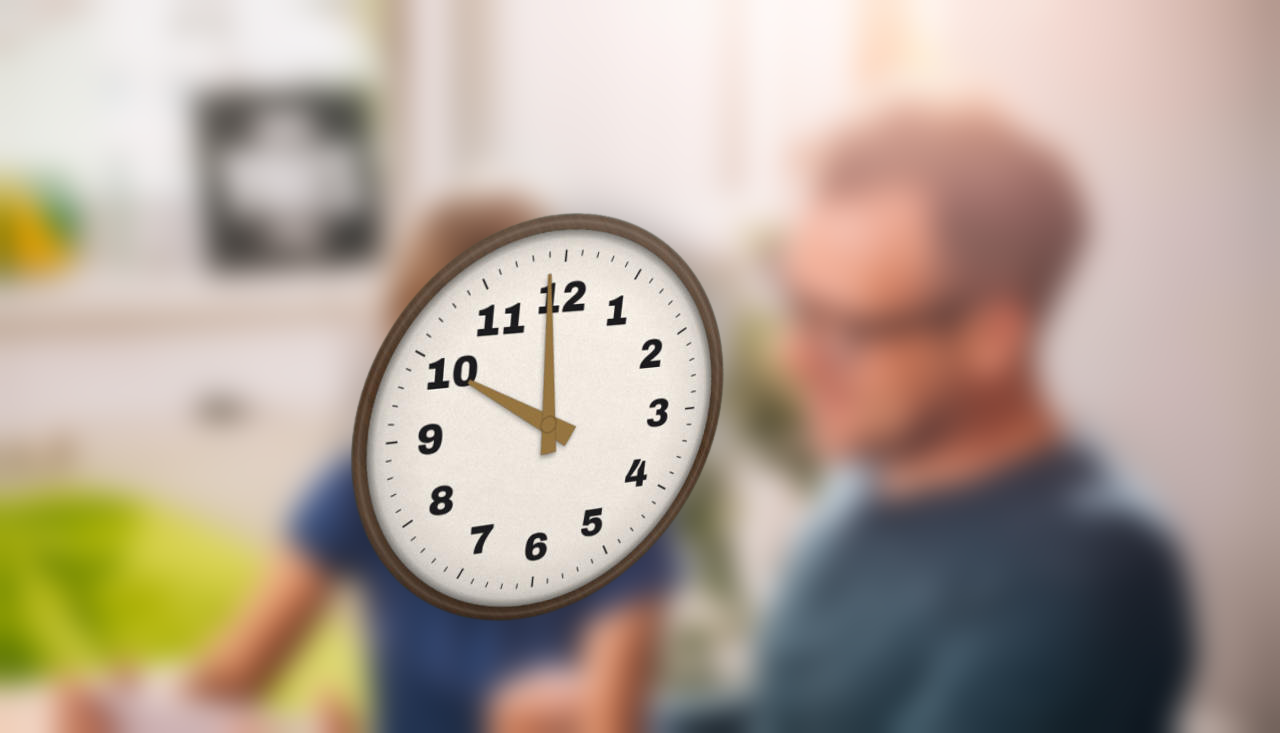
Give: 9h59
